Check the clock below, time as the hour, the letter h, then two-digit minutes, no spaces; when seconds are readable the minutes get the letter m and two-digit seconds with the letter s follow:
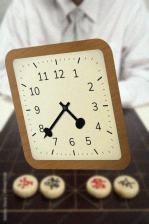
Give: 4h38
